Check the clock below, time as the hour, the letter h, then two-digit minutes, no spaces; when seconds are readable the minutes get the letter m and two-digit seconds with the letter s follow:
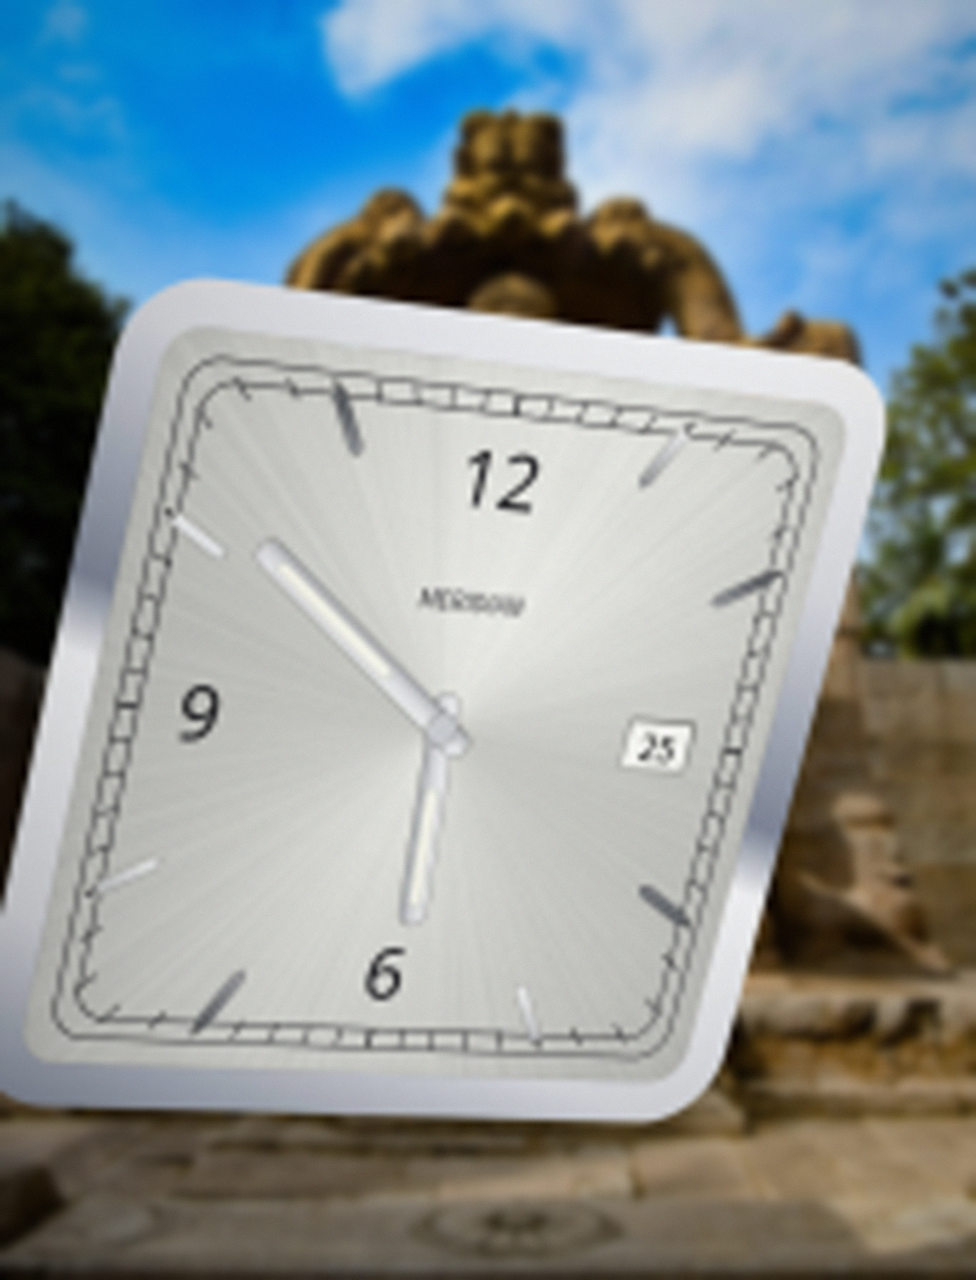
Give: 5h51
